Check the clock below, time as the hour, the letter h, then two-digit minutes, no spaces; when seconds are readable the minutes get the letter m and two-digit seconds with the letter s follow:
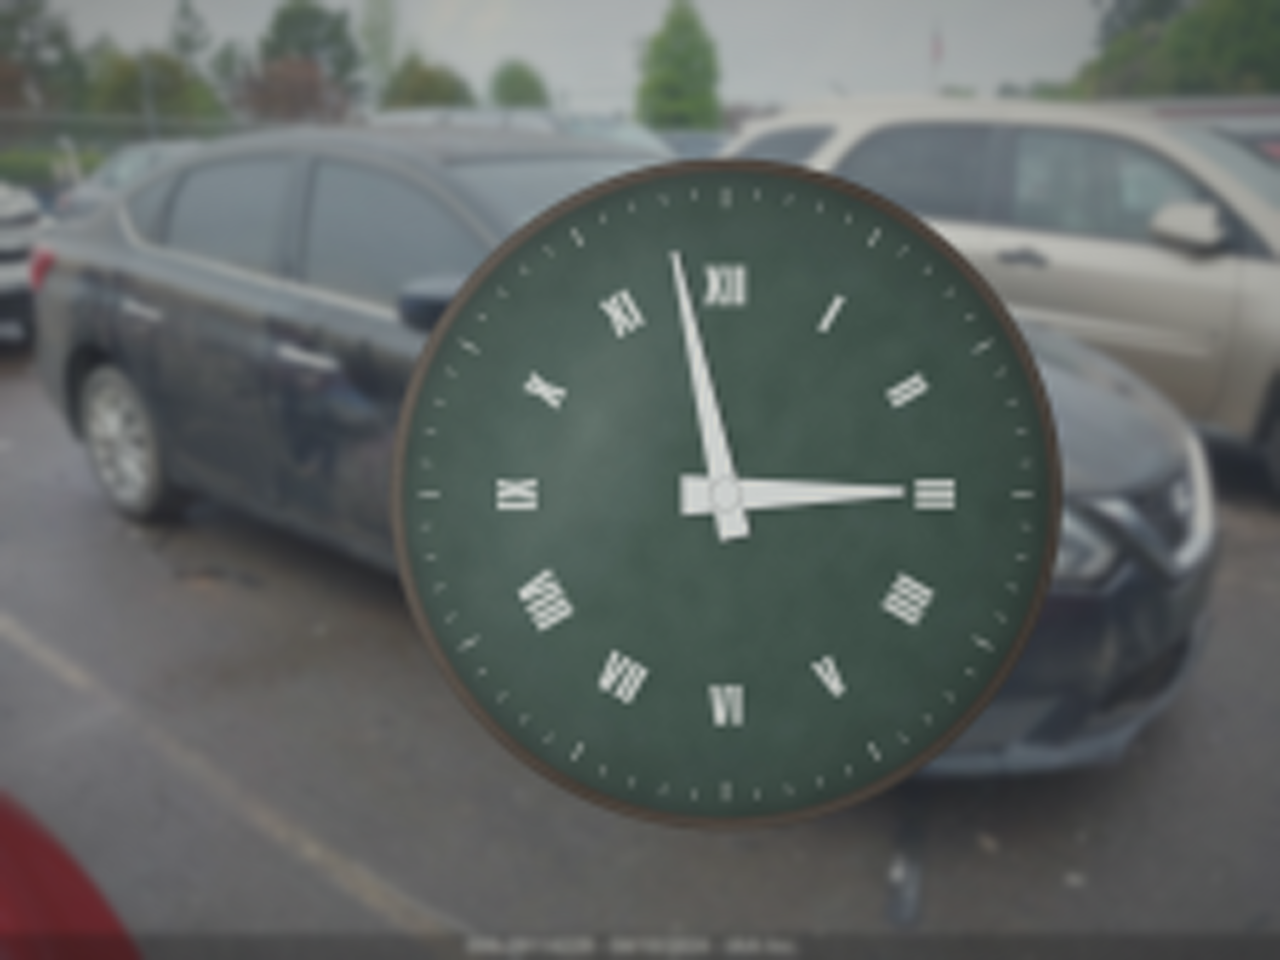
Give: 2h58
